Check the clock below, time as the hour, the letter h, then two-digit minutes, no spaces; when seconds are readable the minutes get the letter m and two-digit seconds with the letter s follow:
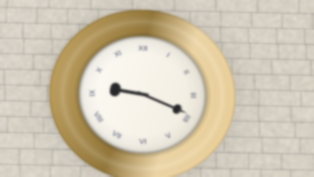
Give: 9h19
